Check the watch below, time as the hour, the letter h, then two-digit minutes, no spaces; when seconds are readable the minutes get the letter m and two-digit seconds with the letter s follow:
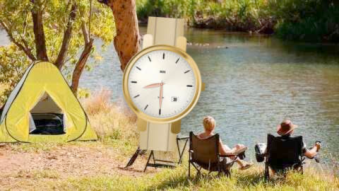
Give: 8h30
